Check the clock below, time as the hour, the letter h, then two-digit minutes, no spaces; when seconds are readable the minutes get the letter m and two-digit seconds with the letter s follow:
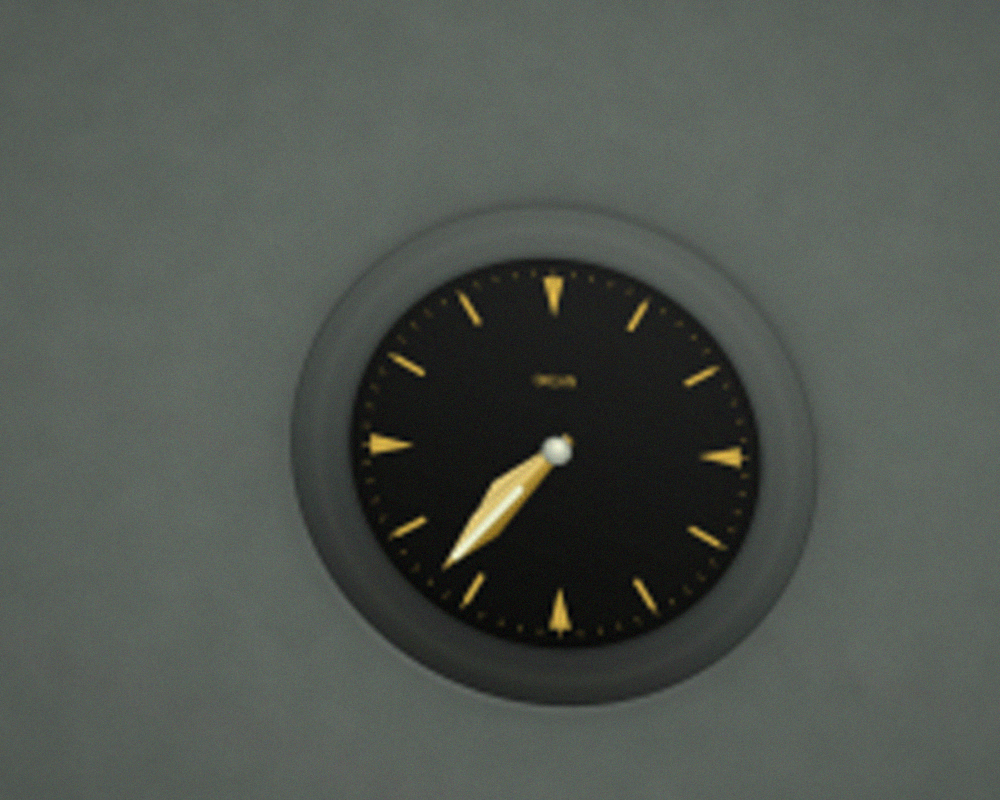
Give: 7h37
